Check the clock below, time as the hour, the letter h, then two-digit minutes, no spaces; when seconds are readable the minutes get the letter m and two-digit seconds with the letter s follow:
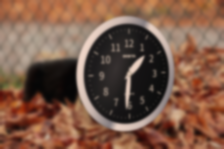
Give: 1h31
